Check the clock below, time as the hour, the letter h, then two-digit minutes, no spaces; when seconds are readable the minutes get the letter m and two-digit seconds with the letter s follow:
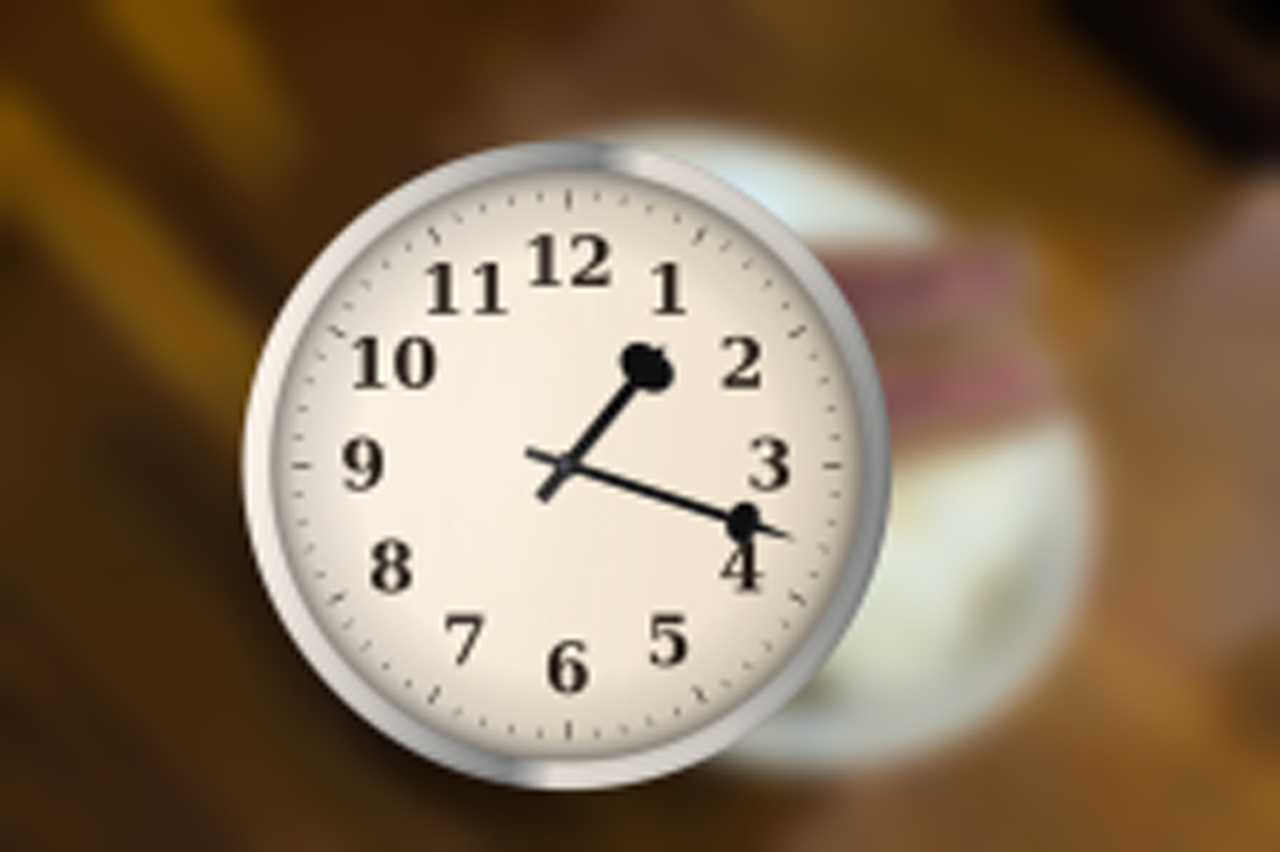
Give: 1h18
